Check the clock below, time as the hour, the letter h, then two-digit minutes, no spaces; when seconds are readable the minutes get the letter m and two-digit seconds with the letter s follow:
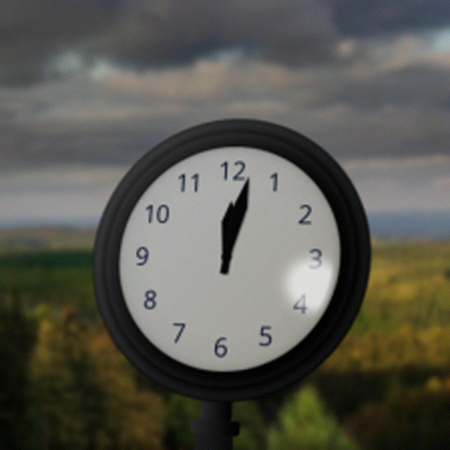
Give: 12h02
